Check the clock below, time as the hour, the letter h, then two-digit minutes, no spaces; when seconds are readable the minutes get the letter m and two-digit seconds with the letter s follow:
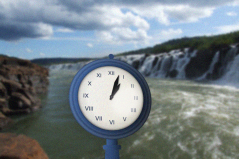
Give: 1h03
